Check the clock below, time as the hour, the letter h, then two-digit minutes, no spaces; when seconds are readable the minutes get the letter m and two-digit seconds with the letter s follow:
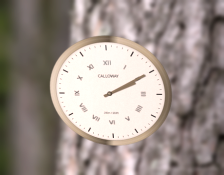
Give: 2h10
